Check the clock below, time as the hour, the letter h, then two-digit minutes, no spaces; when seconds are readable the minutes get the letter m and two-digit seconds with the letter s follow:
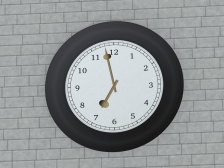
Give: 6h58
